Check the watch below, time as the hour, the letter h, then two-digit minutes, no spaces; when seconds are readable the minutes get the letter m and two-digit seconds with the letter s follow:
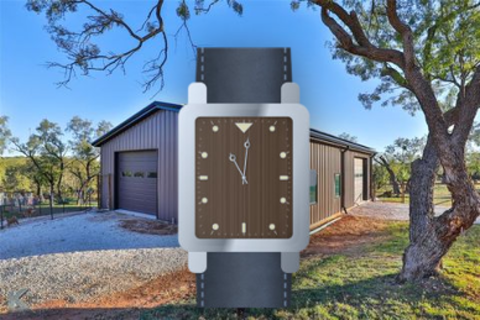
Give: 11h01
